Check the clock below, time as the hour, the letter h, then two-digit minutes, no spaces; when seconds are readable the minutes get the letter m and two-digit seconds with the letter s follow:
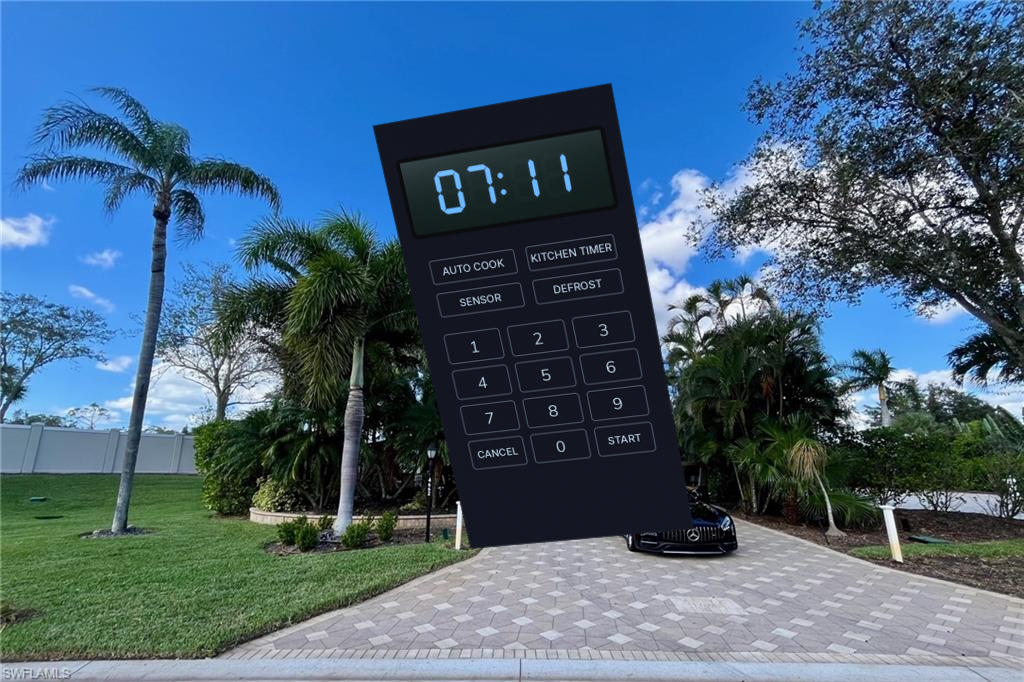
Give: 7h11
